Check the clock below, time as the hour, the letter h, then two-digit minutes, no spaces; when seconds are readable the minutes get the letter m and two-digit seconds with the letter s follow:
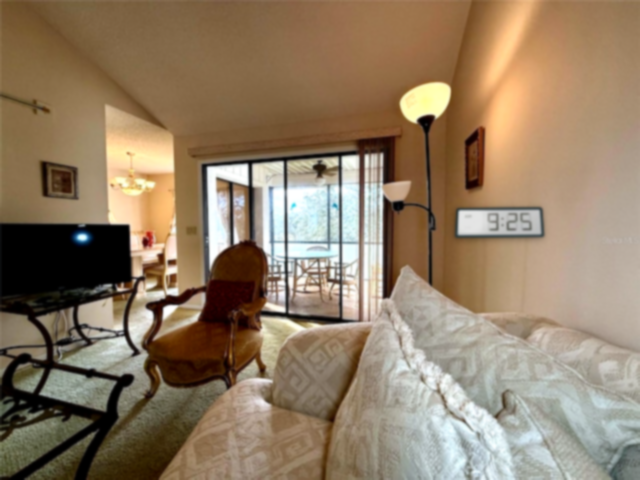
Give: 9h25
